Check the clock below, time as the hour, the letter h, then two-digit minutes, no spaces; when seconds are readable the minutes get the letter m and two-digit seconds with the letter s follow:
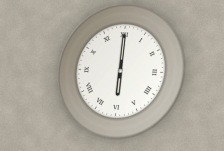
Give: 6h00
